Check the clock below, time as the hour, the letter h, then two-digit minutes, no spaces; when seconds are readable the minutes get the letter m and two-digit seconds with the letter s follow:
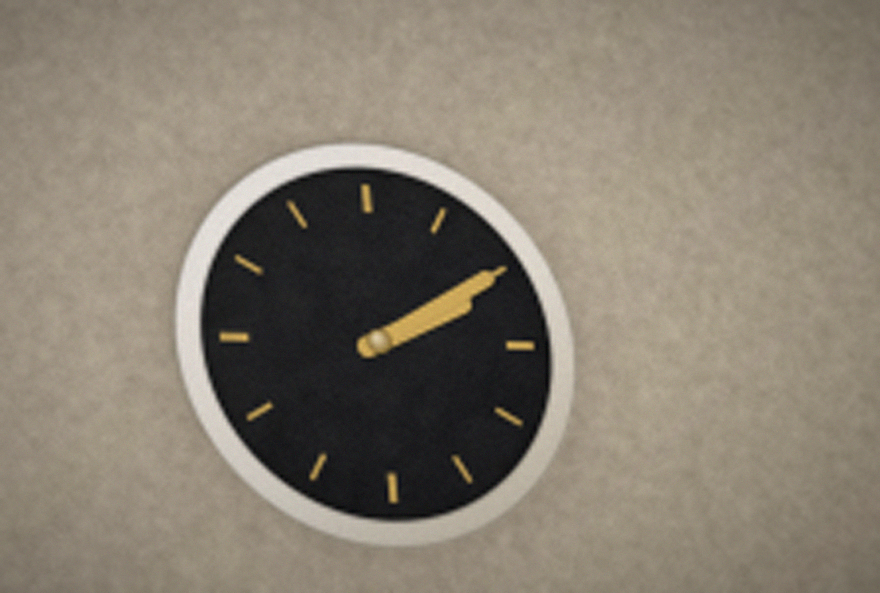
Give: 2h10
